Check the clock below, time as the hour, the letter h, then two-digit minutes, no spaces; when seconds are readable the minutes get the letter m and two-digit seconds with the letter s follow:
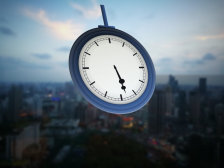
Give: 5h28
